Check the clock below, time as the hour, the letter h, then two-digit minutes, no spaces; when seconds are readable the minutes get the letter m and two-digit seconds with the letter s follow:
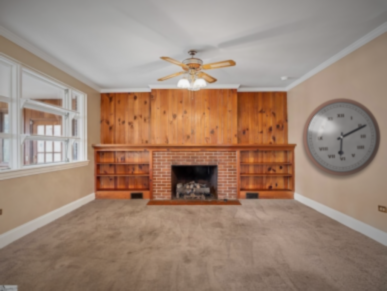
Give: 6h11
